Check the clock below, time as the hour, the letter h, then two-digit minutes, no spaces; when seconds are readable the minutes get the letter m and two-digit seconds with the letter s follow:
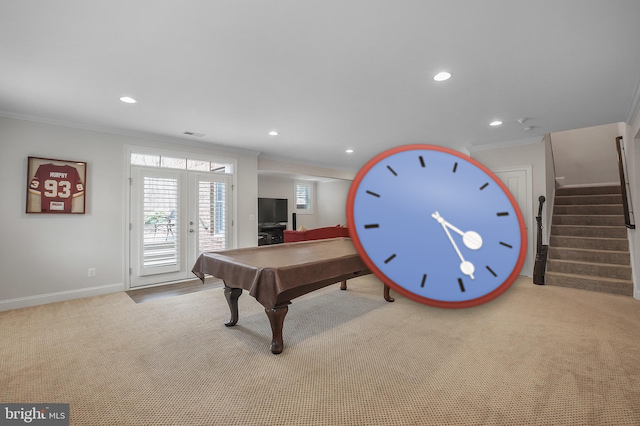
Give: 4h28
